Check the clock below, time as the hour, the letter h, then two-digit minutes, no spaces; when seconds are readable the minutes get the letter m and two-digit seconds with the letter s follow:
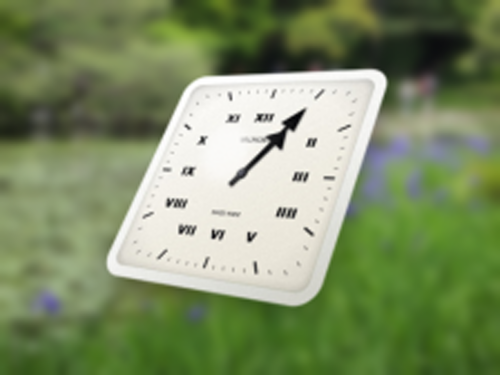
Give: 1h05
